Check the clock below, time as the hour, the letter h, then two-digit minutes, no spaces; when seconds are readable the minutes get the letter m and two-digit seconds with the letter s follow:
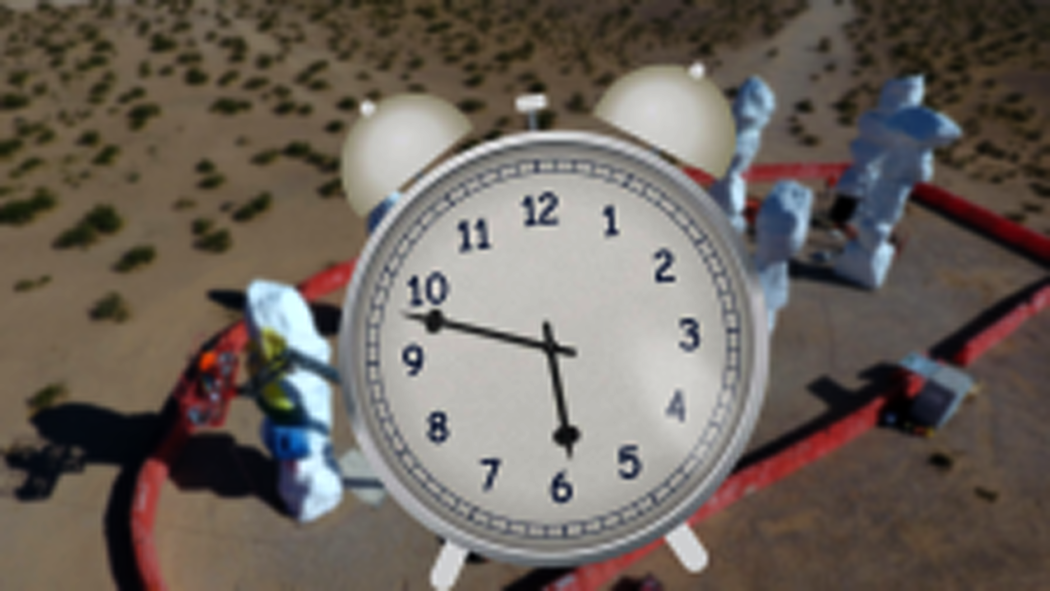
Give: 5h48
